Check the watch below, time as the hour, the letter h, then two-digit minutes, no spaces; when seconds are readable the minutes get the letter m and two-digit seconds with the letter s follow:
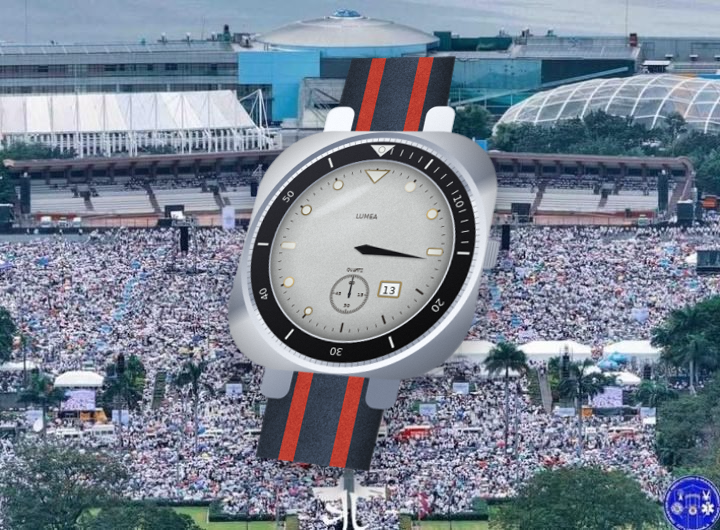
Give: 3h16
